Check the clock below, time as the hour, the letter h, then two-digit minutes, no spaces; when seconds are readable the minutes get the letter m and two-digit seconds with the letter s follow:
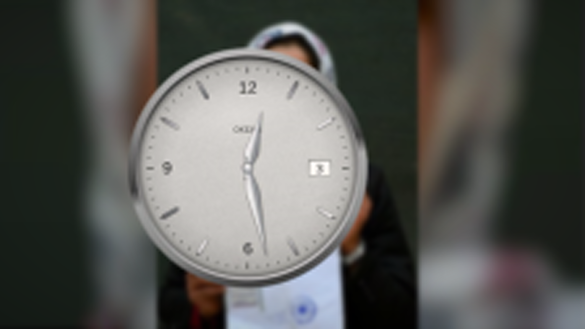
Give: 12h28
